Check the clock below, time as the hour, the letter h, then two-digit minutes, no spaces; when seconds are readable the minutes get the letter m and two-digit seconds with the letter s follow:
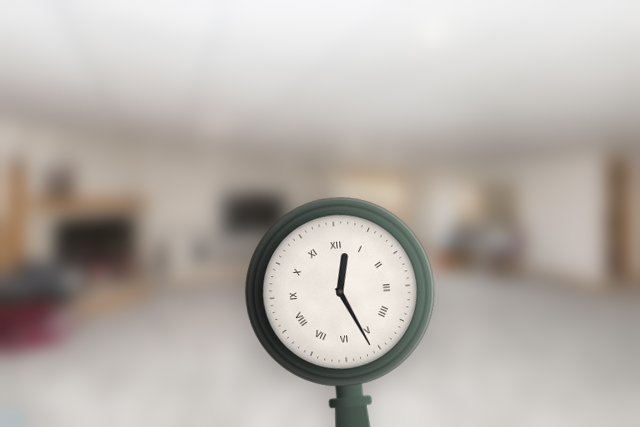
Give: 12h26
